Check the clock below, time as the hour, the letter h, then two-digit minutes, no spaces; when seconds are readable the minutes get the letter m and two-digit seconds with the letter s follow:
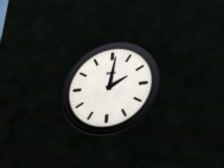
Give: 2h01
